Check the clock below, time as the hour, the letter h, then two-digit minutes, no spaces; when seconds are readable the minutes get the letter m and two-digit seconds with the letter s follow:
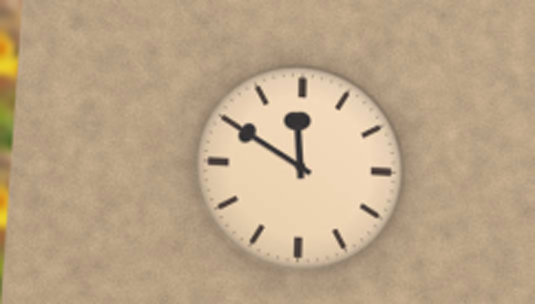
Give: 11h50
